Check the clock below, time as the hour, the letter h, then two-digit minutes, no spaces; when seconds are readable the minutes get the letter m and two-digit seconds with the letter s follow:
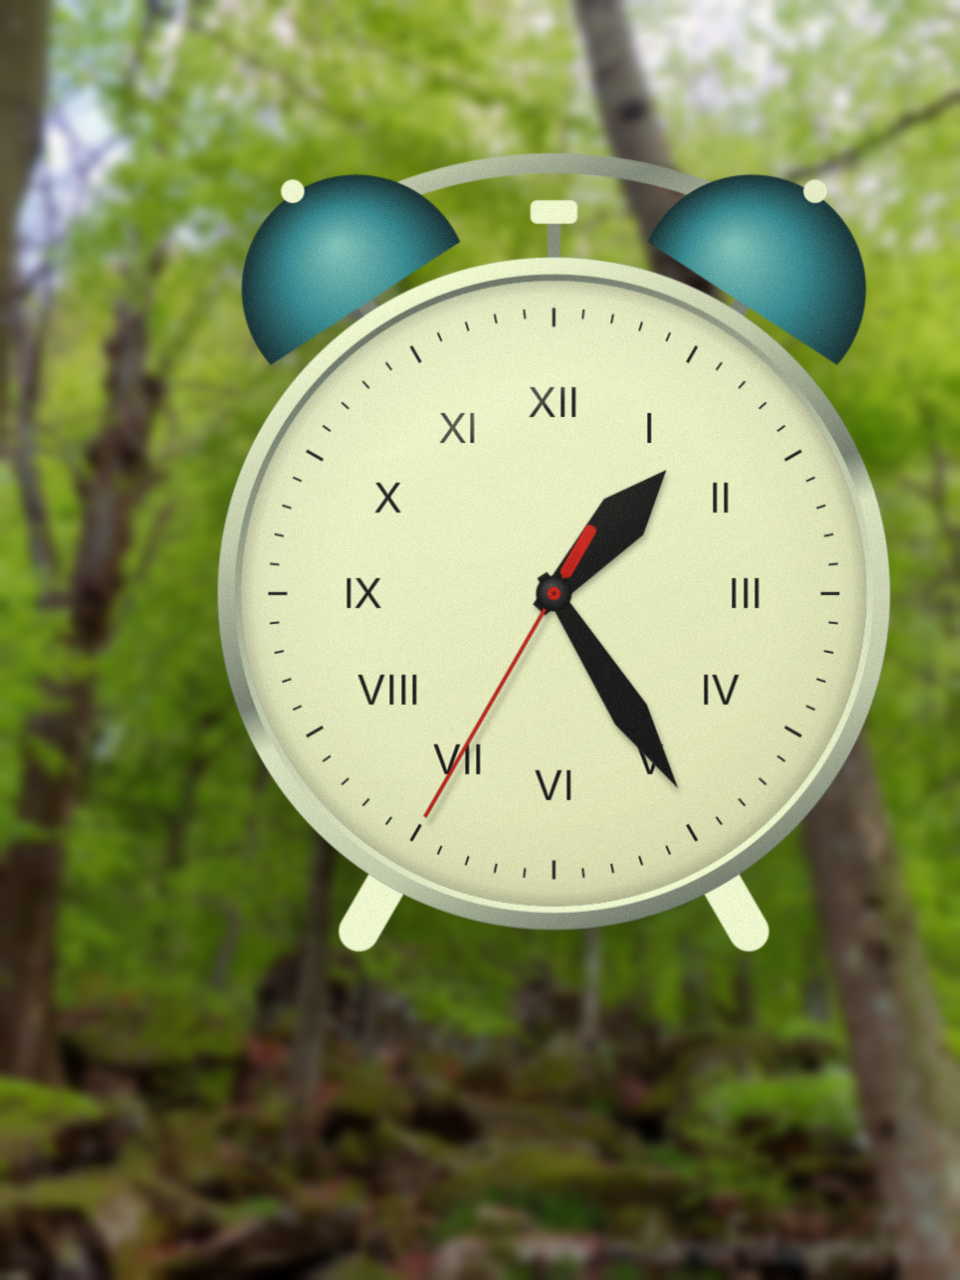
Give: 1h24m35s
